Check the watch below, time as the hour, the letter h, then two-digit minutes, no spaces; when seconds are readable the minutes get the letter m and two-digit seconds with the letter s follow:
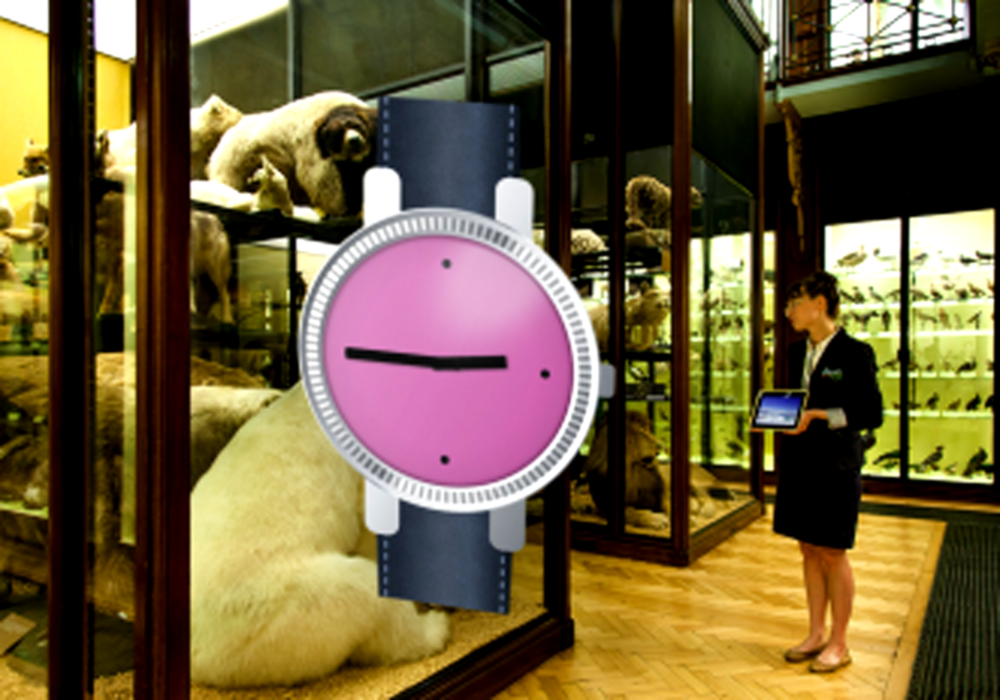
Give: 2h45
